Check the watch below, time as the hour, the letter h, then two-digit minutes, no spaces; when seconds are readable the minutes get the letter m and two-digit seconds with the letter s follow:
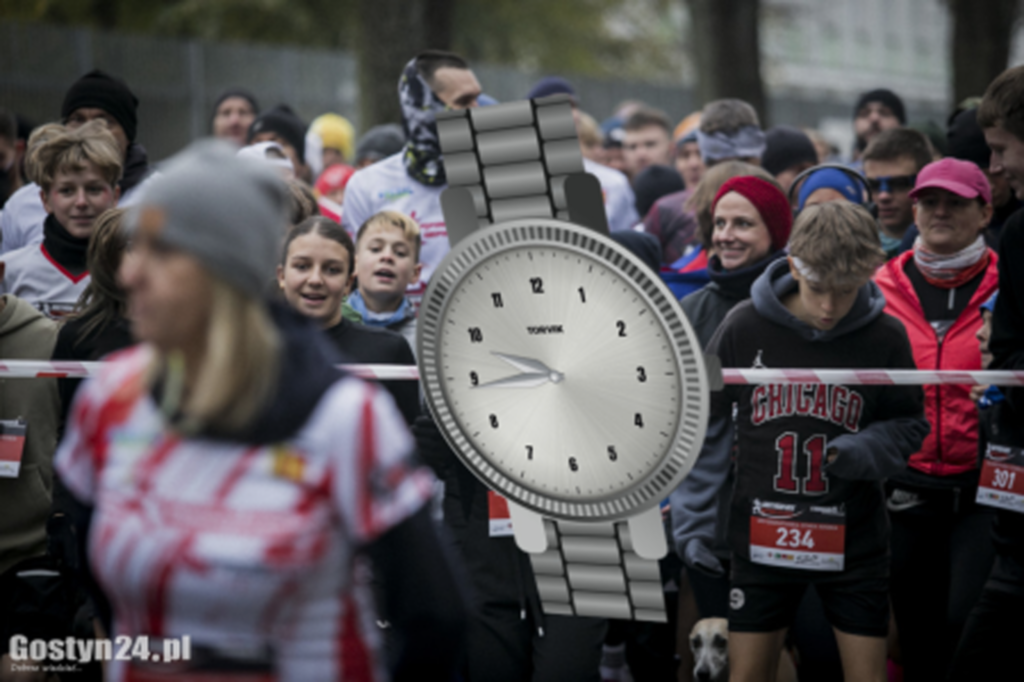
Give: 9h44
